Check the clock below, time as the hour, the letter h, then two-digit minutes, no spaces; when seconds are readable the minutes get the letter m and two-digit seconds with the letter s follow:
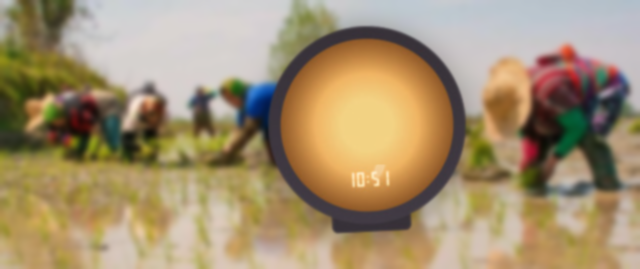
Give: 10h51
